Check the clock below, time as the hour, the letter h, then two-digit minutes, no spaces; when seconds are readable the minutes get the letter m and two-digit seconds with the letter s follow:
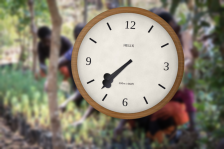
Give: 7h37
